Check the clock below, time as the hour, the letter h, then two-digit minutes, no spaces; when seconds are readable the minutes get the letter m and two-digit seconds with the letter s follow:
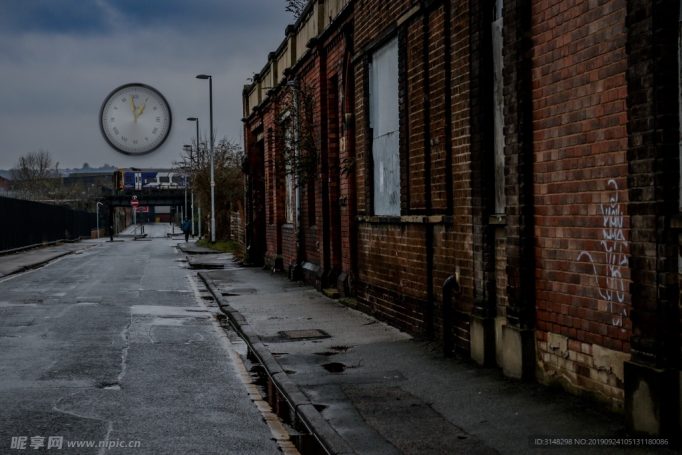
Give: 12h58
